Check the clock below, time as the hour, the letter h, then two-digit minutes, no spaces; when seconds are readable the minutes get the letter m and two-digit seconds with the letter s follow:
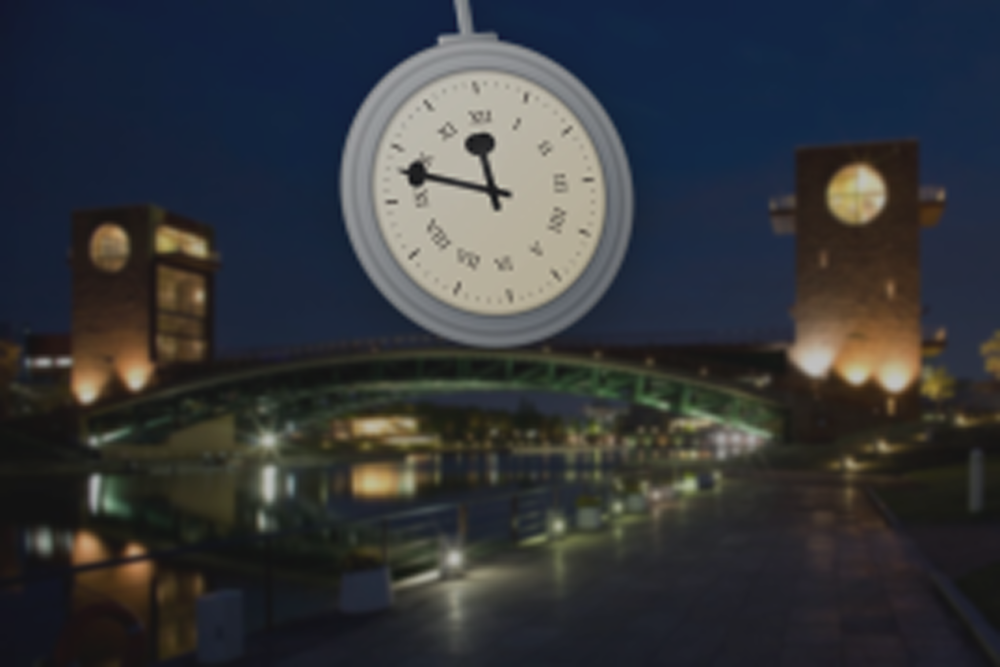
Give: 11h48
